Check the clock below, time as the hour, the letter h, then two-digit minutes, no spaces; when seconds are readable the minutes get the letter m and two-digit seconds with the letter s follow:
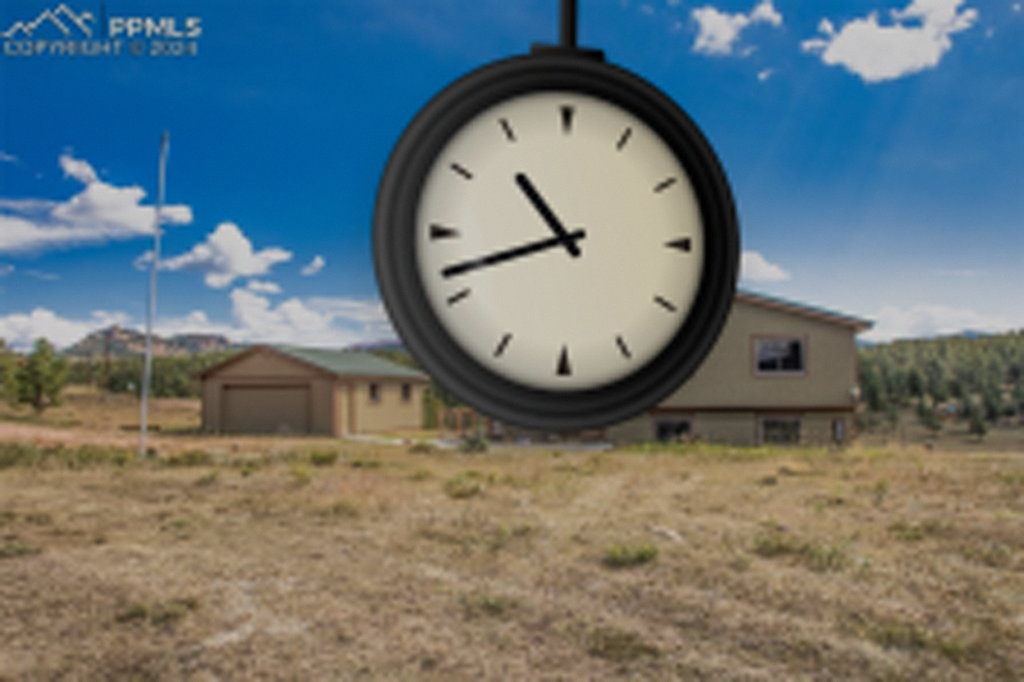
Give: 10h42
